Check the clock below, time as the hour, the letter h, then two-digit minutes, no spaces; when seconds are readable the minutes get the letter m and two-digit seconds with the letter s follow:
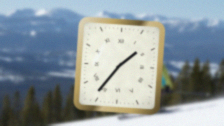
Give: 1h36
